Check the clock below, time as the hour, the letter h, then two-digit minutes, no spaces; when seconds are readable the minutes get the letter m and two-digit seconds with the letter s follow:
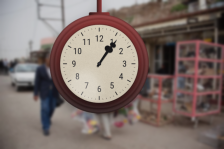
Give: 1h06
